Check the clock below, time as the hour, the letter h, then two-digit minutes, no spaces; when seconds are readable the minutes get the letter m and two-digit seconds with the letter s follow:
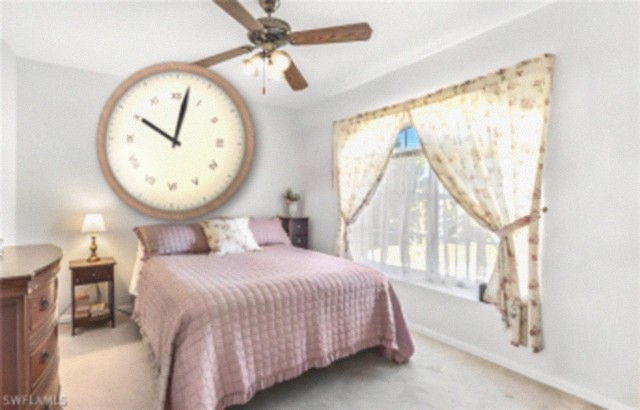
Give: 10h02
